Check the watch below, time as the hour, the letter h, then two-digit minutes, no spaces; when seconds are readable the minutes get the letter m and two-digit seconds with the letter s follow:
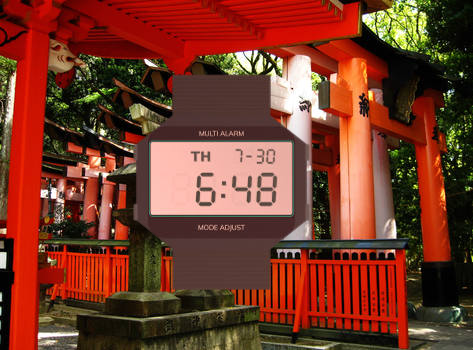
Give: 6h48
